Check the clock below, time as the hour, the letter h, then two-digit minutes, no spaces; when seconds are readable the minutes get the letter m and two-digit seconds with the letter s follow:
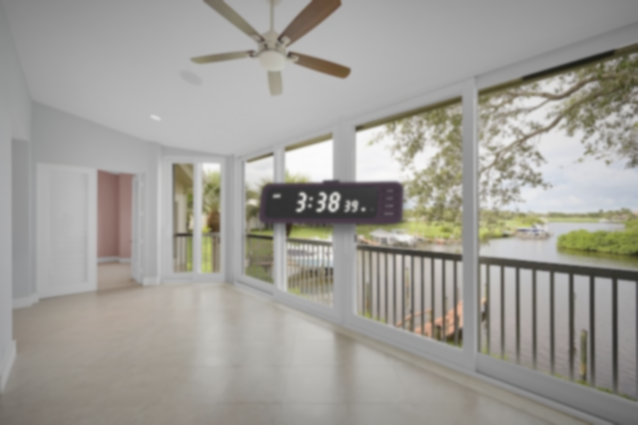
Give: 3h38
